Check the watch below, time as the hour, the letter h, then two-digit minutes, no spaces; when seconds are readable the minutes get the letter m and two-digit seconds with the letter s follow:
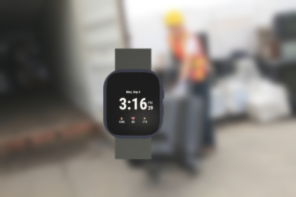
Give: 3h16
